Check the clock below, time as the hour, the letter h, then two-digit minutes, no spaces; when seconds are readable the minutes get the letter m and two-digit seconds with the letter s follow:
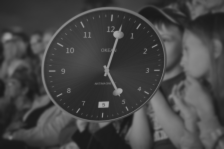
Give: 5h02
